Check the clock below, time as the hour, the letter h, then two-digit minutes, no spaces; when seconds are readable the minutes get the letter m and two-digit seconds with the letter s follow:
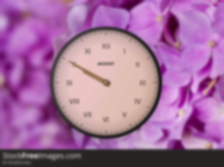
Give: 9h50
